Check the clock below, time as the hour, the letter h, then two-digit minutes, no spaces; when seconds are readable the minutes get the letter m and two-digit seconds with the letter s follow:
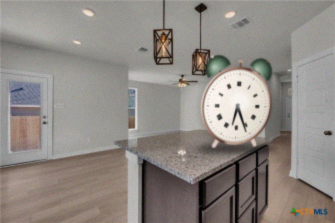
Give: 6h26
